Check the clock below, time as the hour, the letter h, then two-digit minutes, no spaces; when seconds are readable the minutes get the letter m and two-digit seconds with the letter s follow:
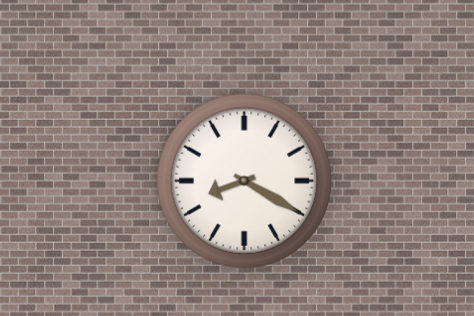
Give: 8h20
